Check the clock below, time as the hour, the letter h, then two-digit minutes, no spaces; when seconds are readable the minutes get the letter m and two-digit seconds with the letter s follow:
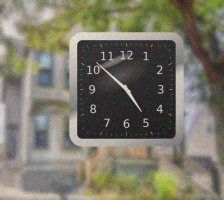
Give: 4h52
